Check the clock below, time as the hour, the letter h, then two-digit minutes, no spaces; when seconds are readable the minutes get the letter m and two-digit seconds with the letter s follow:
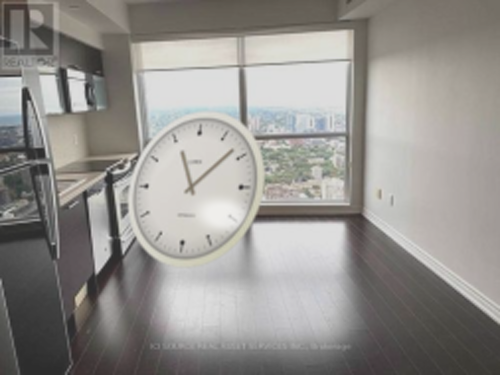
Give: 11h08
